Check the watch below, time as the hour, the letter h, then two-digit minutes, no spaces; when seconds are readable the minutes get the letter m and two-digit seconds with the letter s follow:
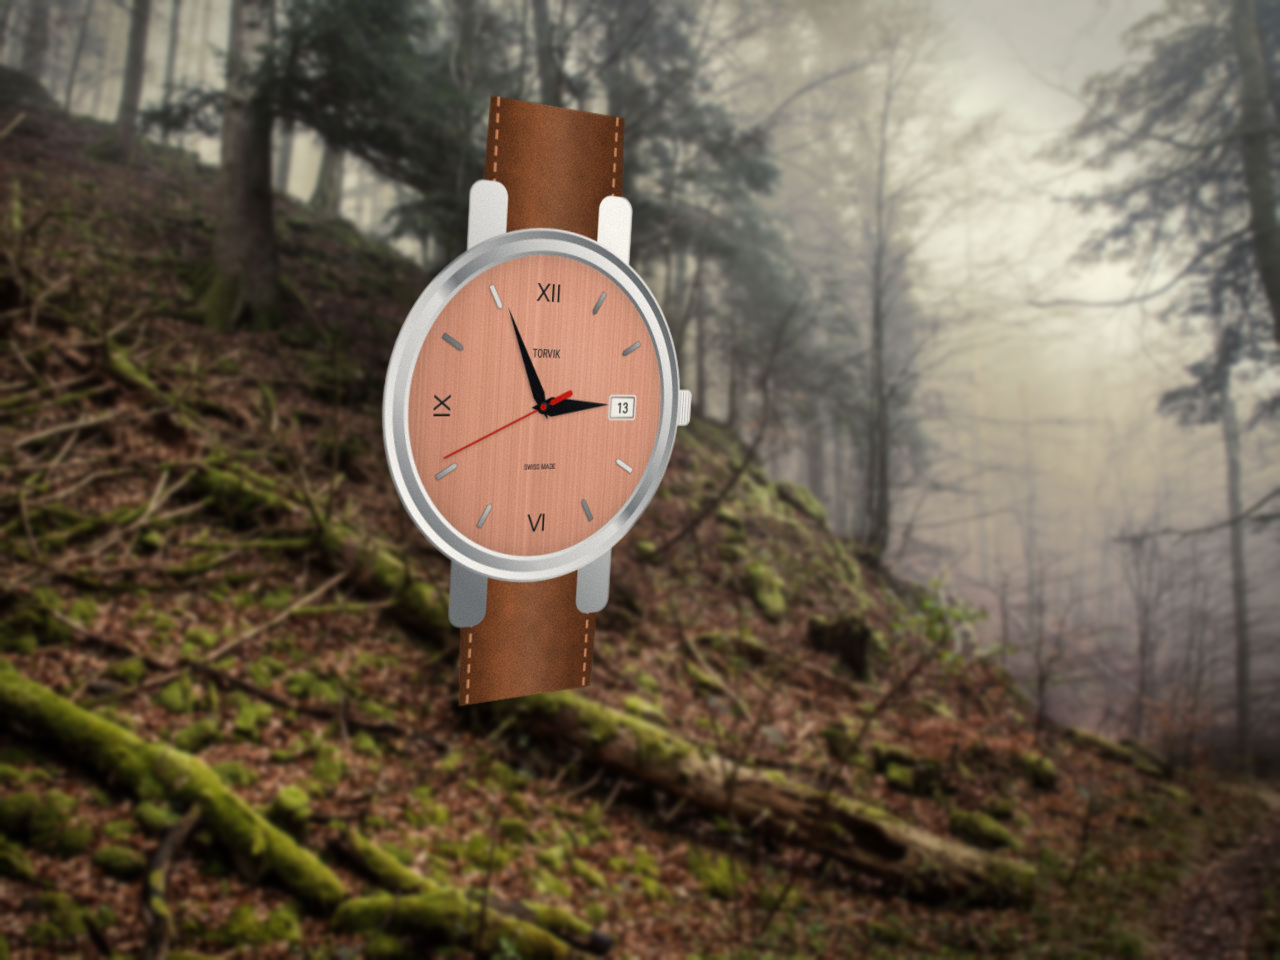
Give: 2h55m41s
